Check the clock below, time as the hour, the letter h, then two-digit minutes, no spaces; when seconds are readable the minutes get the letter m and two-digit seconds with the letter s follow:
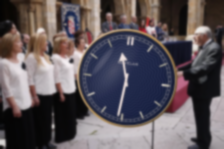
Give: 11h31
